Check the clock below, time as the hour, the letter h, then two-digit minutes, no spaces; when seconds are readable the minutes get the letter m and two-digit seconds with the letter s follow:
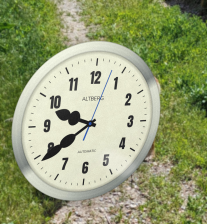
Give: 9h39m03s
